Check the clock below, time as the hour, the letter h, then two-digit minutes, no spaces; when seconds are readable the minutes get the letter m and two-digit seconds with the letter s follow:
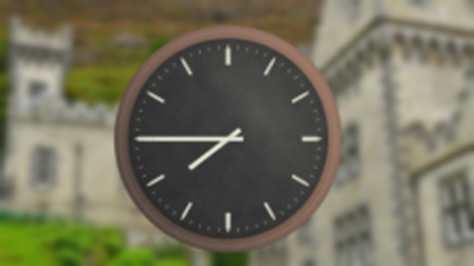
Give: 7h45
